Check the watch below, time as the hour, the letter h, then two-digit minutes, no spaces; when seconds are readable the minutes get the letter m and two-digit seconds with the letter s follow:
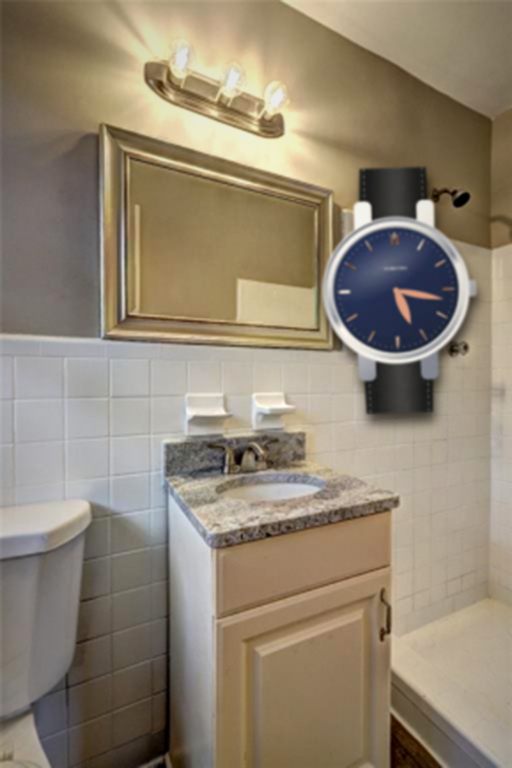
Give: 5h17
